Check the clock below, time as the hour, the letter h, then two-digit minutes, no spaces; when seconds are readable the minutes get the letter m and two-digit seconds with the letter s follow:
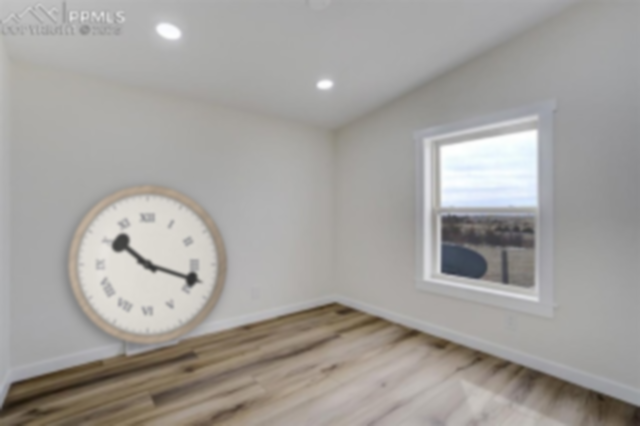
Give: 10h18
